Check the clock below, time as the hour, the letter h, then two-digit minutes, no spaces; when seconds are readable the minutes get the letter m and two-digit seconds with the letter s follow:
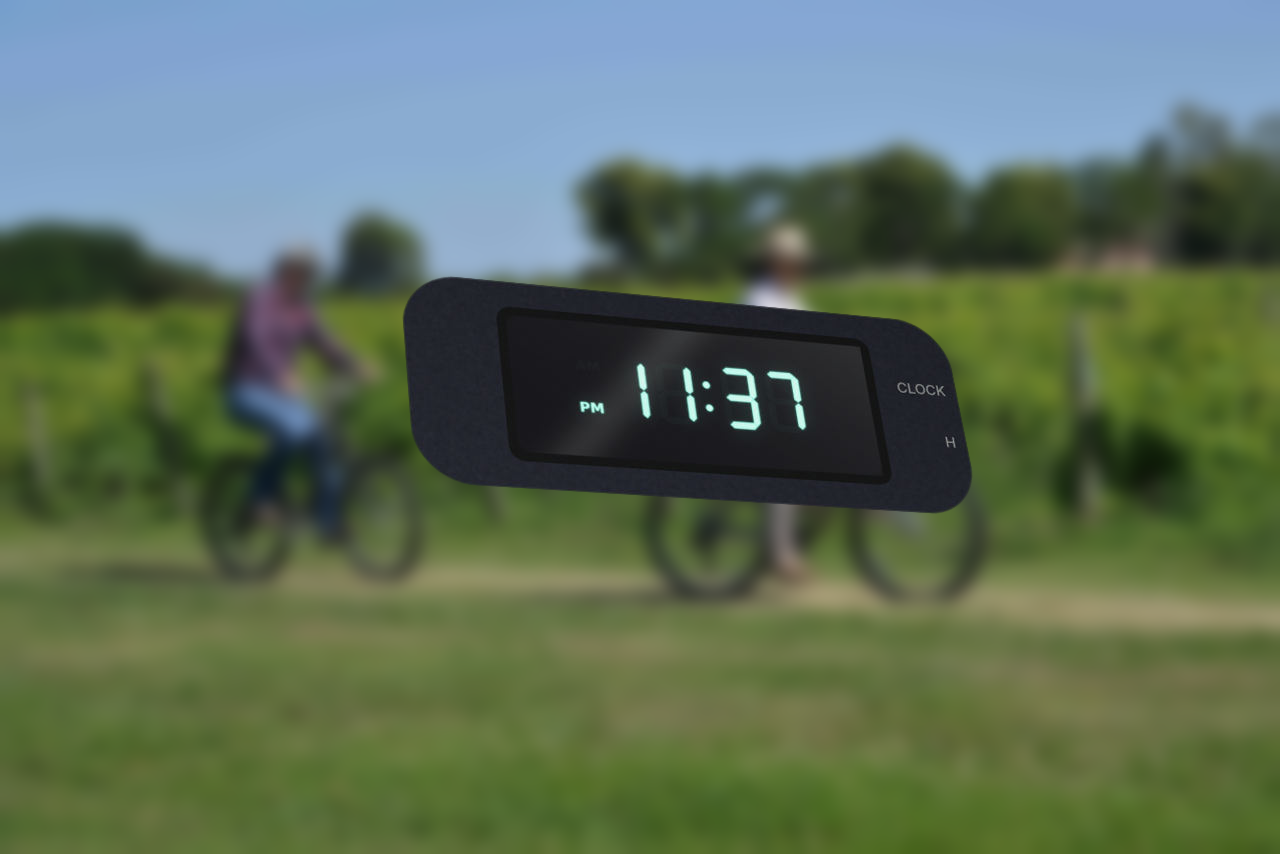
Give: 11h37
